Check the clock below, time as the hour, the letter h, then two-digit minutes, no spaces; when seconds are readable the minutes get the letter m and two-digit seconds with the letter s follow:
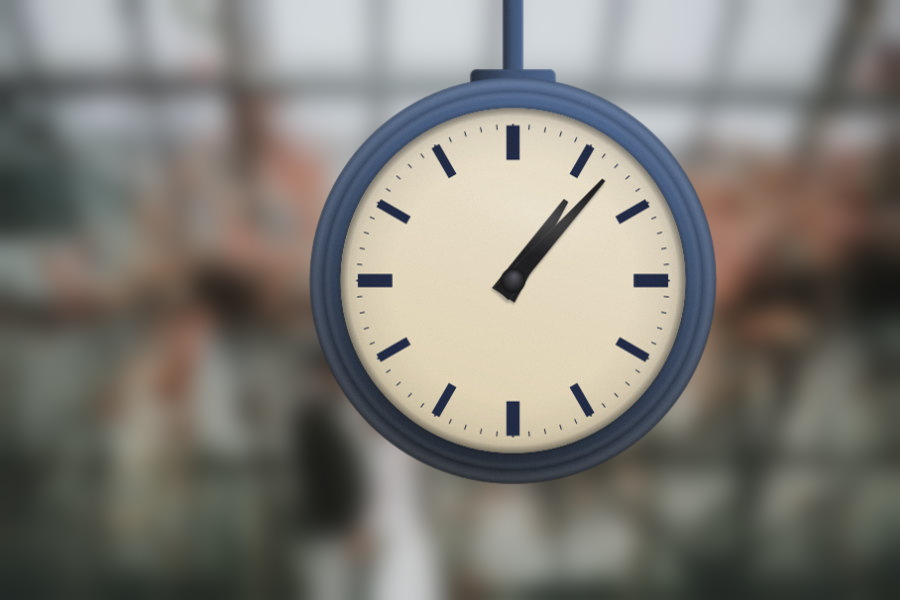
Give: 1h07
